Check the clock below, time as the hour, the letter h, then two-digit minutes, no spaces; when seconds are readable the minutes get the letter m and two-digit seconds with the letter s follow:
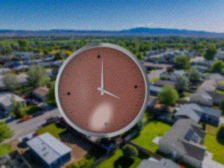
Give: 4h01
